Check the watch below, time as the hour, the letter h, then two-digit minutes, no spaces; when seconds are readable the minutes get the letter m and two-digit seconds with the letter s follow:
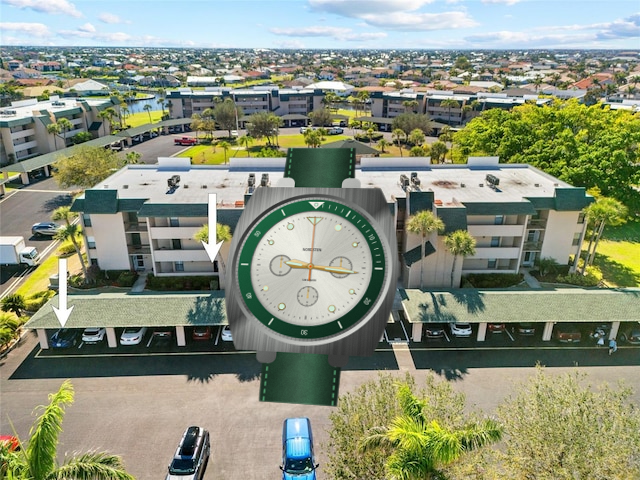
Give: 9h16
